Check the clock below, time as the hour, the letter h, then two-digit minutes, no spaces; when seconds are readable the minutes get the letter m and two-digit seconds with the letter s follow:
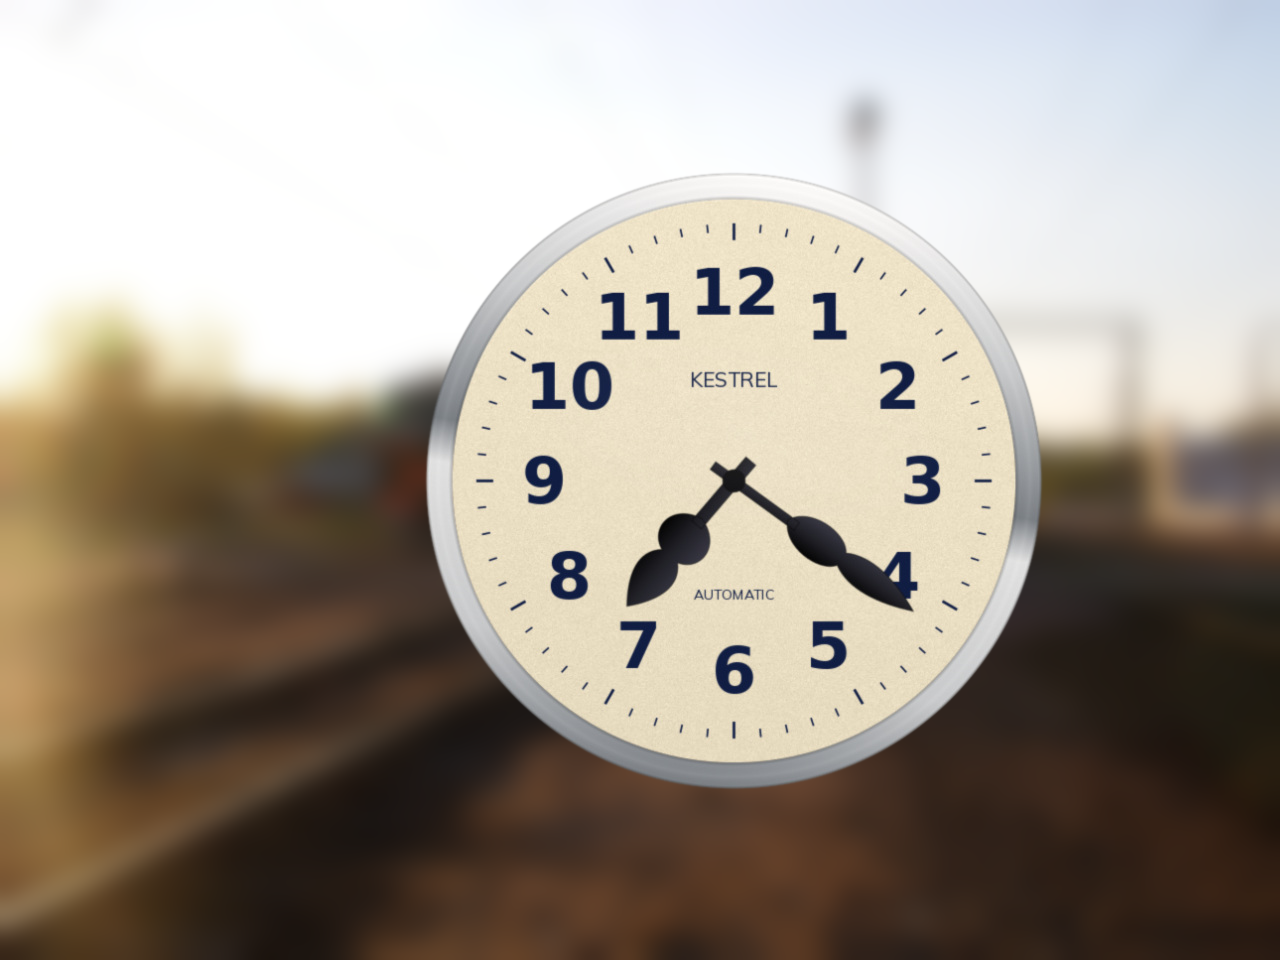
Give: 7h21
